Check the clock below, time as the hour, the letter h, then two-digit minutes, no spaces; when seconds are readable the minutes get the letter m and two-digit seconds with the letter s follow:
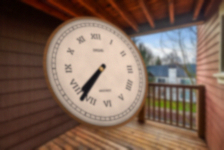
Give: 7h37
